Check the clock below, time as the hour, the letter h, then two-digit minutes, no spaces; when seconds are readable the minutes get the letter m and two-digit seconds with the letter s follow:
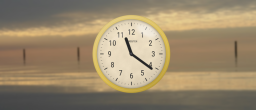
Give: 11h21
